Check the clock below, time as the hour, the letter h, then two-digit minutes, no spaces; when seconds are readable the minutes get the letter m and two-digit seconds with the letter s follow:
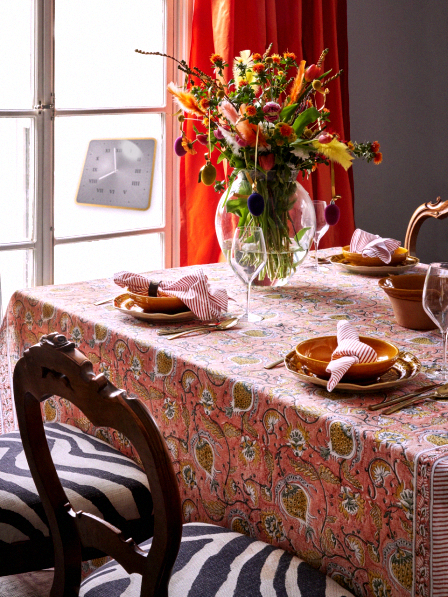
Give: 7h58
